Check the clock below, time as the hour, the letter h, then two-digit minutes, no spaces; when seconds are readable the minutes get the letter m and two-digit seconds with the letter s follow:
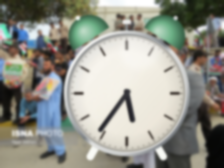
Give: 5h36
